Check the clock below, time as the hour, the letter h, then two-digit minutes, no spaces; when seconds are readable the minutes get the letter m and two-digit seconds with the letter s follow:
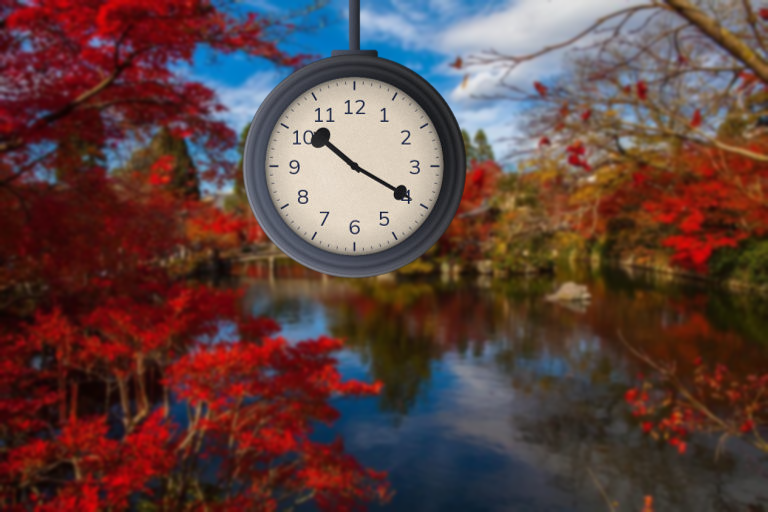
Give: 10h20
